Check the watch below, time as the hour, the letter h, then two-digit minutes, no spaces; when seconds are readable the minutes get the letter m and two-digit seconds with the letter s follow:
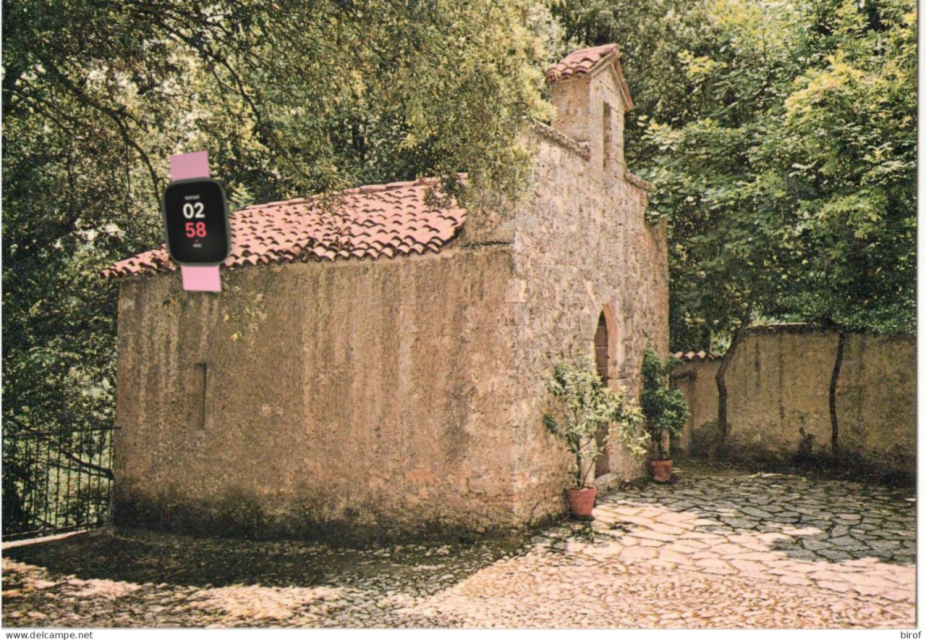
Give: 2h58
